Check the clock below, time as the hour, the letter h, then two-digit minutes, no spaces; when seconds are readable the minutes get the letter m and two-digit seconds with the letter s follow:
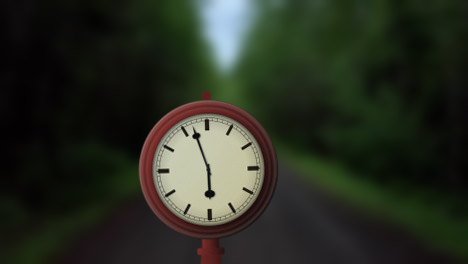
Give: 5h57
